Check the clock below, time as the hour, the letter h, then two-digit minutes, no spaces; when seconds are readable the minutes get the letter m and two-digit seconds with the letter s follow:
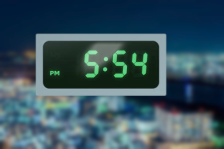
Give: 5h54
